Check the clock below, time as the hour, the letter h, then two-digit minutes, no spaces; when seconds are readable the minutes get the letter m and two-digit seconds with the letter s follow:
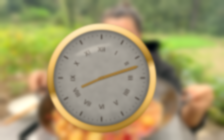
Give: 8h12
